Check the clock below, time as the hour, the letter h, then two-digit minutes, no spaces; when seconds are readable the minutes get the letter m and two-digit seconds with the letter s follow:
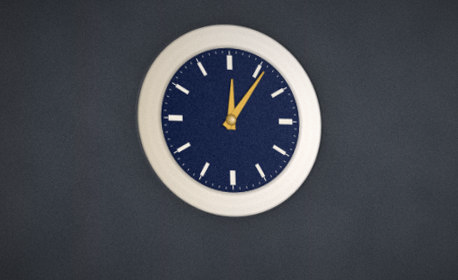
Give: 12h06
